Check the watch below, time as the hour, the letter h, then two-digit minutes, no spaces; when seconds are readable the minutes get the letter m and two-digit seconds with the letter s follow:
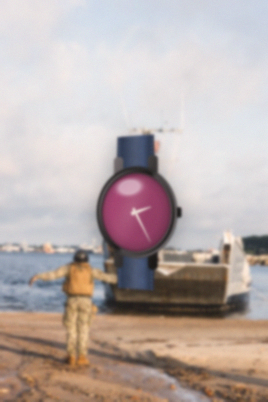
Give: 2h25
